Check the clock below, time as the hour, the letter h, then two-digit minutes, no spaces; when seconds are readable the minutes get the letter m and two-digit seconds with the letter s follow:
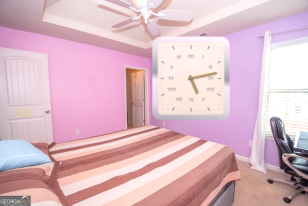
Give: 5h13
